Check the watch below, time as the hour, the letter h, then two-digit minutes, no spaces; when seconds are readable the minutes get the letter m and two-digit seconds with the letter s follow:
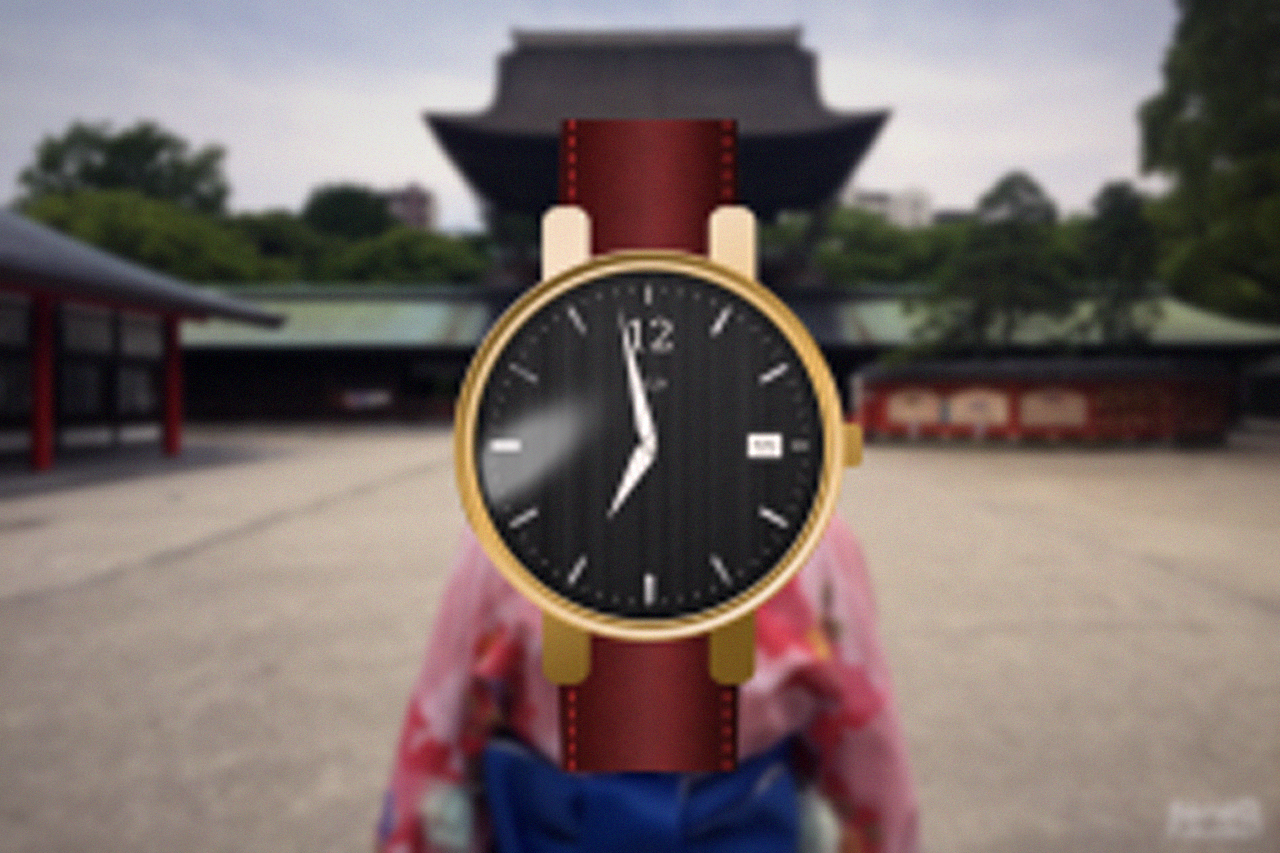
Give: 6h58
